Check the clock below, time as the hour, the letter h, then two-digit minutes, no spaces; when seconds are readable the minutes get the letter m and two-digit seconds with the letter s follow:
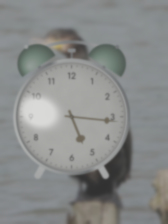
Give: 5h16
